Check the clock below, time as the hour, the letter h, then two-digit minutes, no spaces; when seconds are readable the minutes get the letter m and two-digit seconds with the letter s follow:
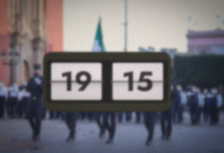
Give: 19h15
